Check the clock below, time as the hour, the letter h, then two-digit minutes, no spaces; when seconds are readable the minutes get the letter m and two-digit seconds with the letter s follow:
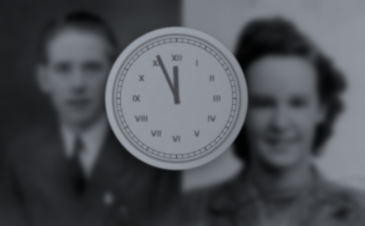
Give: 11h56
